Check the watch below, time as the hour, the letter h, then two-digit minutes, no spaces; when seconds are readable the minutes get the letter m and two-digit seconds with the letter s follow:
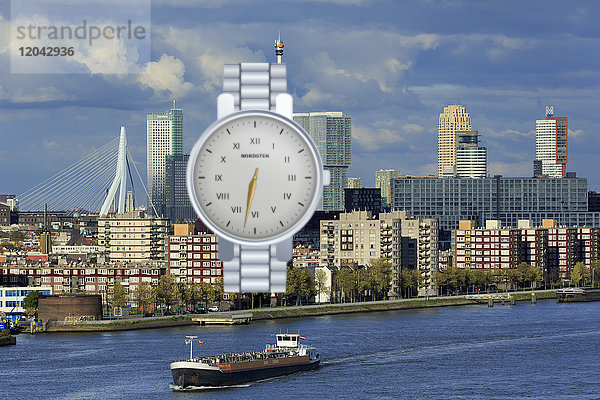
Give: 6h32
